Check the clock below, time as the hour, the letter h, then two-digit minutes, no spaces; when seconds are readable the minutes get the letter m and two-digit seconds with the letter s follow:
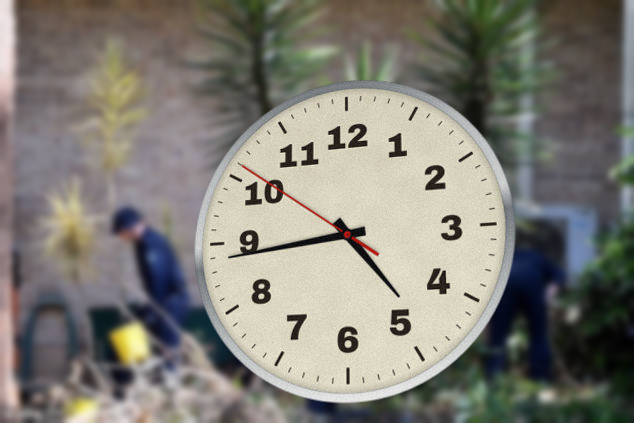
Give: 4h43m51s
